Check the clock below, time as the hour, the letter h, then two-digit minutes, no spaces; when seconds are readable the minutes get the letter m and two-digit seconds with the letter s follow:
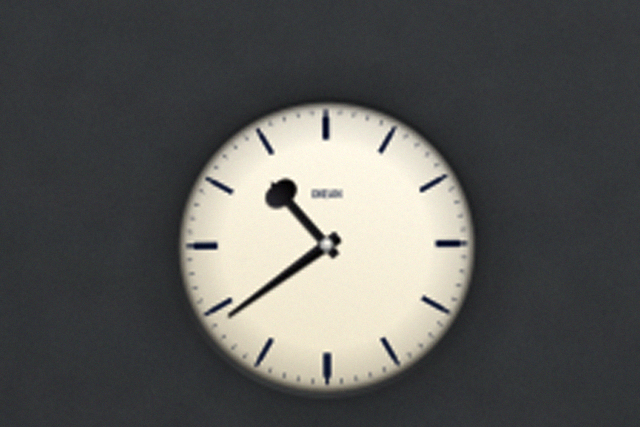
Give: 10h39
